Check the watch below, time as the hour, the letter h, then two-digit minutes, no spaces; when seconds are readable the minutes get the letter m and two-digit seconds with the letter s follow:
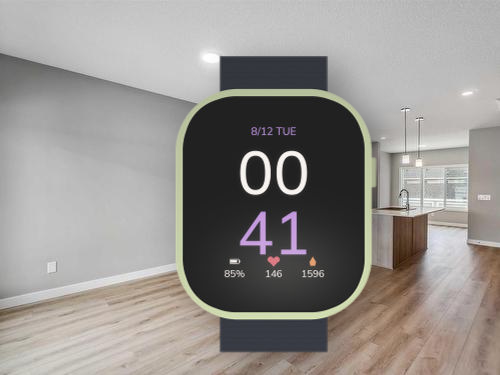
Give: 0h41
